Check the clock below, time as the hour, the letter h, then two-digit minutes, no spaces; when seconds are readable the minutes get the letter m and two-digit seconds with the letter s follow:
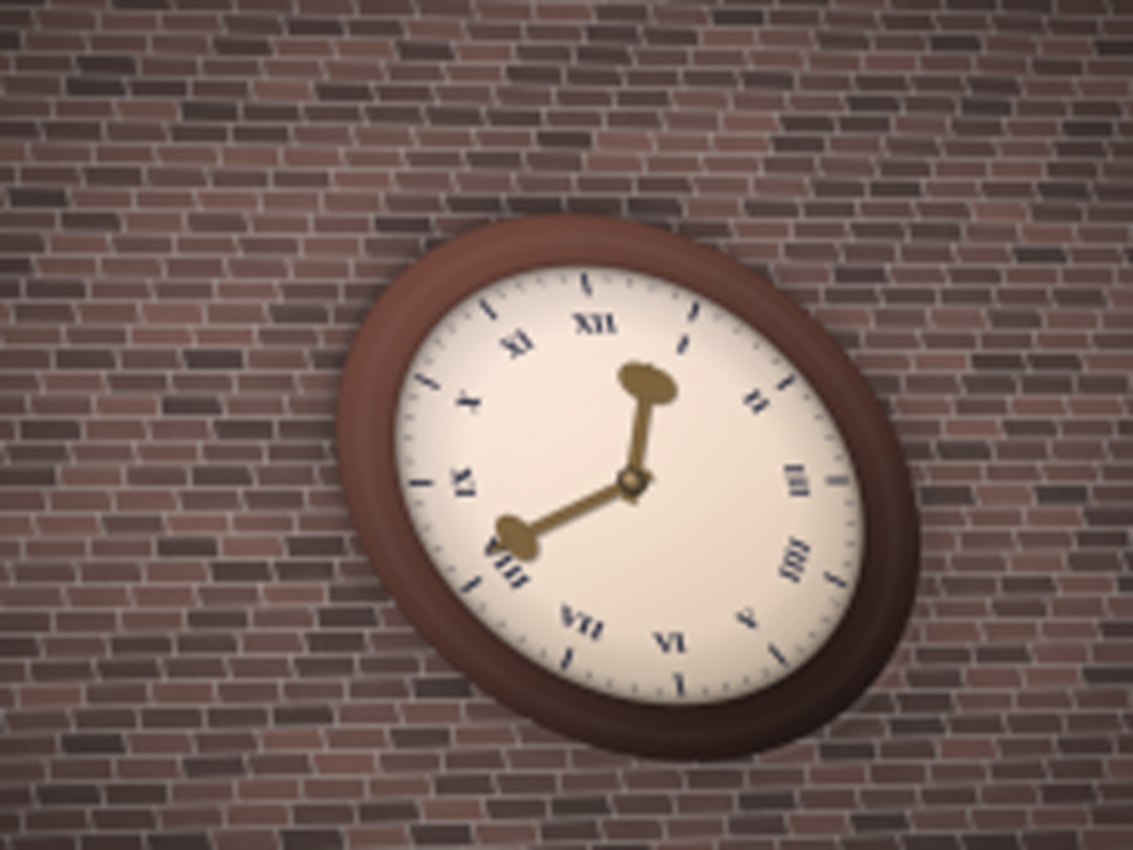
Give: 12h41
